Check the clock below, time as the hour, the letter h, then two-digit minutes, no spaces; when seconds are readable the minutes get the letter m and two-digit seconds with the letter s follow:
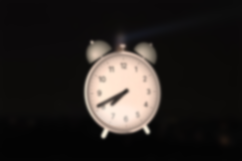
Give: 7h41
